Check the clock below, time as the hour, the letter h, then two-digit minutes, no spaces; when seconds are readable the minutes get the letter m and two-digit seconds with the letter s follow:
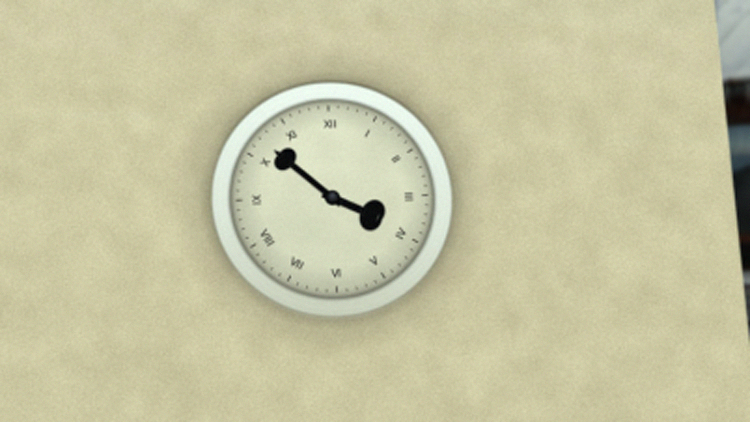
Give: 3h52
